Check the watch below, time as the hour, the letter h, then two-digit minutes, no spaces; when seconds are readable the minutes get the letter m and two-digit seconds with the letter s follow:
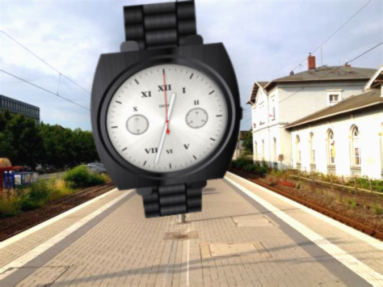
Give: 12h33
